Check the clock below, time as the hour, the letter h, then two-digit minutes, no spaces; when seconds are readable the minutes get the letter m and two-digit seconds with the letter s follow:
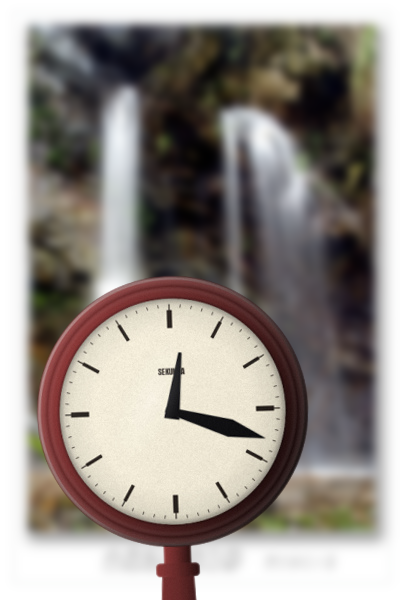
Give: 12h18
